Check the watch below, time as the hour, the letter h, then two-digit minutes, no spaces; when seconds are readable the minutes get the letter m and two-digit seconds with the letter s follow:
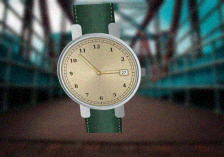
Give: 2h53
